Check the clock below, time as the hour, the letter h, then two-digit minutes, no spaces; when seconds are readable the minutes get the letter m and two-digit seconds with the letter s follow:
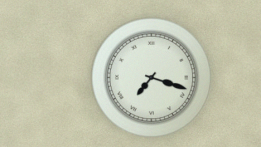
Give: 7h18
